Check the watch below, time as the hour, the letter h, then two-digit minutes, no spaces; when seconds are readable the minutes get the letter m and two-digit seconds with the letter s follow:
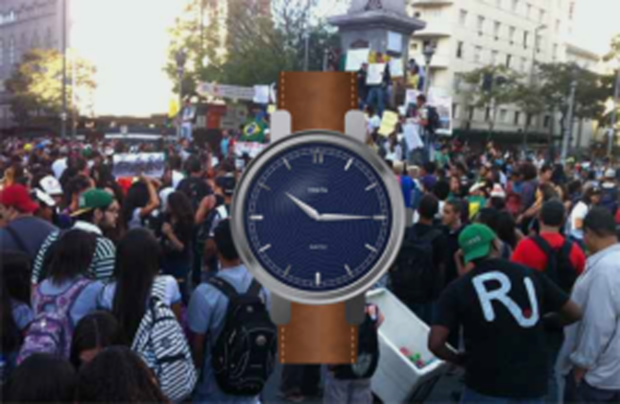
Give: 10h15
